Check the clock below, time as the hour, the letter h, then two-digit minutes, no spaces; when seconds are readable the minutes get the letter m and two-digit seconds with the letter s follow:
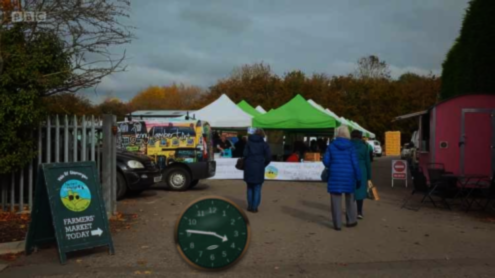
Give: 3h46
